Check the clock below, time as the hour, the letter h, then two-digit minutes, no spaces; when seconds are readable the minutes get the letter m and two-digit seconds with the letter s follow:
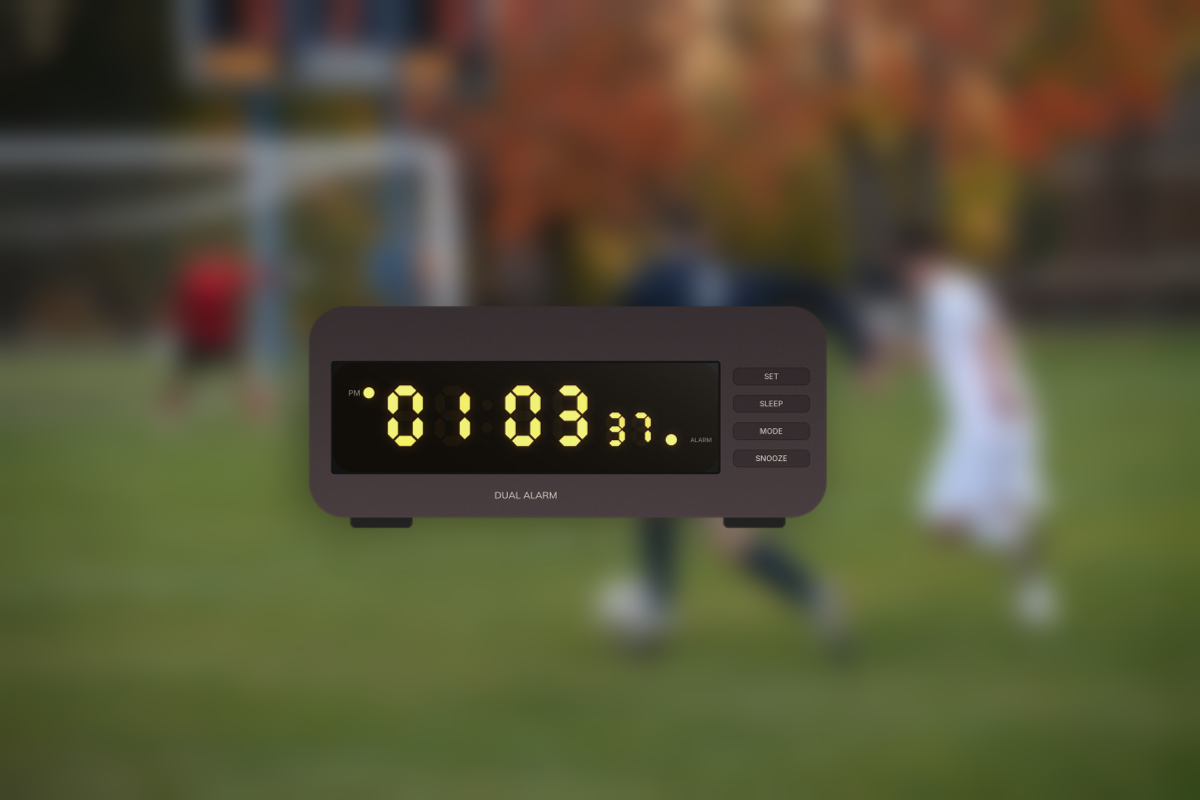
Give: 1h03m37s
